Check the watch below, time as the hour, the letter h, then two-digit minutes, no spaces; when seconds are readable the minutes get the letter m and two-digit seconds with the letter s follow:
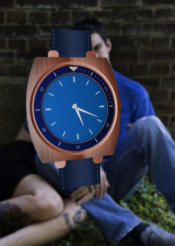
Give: 5h19
